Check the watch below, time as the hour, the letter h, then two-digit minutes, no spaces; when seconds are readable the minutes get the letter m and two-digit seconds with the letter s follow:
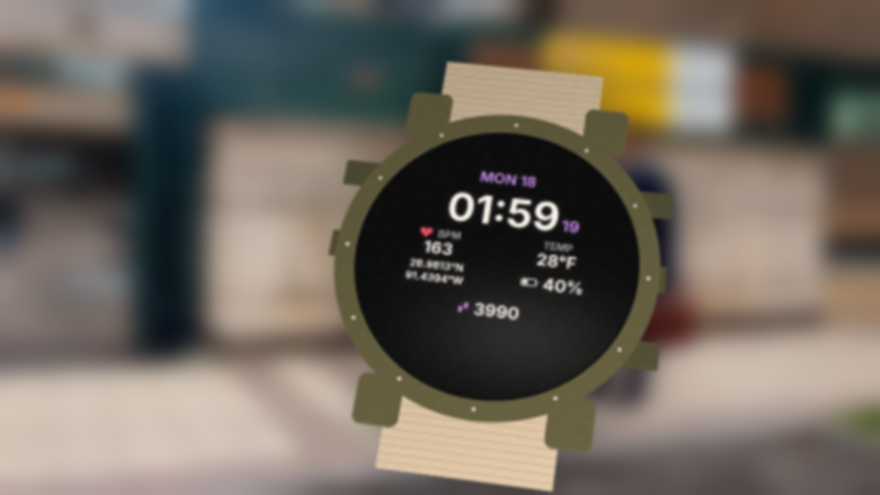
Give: 1h59
